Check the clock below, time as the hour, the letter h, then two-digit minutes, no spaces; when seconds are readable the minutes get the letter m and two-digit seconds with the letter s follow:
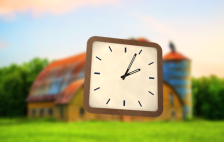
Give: 2h04
